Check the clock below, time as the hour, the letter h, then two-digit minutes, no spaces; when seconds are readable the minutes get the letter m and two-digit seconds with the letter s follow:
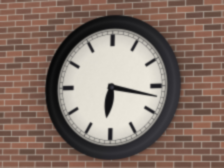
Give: 6h17
